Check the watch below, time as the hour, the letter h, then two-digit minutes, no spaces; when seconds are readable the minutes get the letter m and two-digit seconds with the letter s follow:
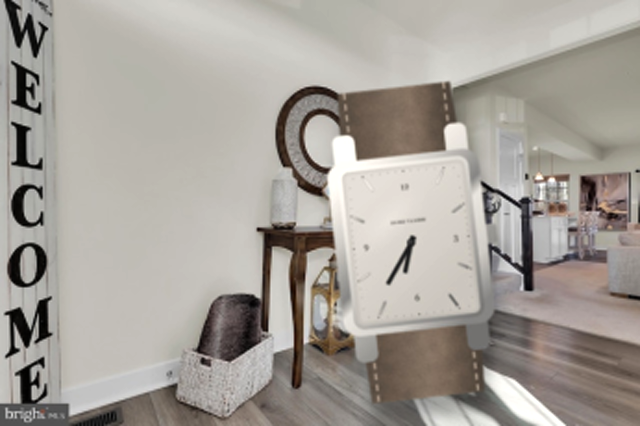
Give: 6h36
